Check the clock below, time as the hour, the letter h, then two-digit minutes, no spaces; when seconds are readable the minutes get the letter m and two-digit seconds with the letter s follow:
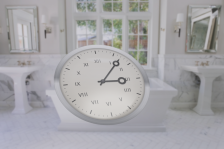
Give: 3h07
